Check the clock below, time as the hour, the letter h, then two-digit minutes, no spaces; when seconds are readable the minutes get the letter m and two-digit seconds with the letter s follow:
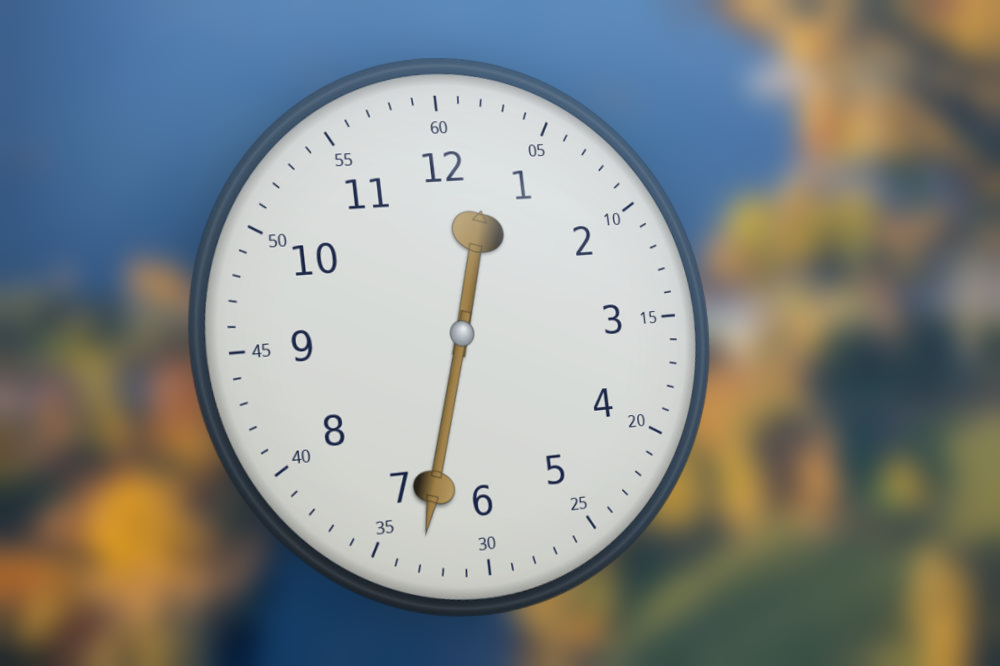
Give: 12h33
